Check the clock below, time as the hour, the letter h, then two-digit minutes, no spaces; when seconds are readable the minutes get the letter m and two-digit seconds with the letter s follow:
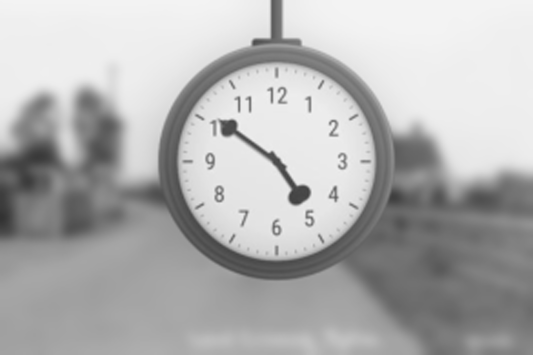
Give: 4h51
